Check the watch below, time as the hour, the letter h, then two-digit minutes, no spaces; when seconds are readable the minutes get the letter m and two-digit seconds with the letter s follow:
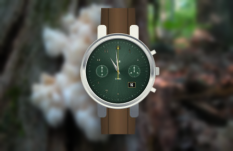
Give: 10h59
